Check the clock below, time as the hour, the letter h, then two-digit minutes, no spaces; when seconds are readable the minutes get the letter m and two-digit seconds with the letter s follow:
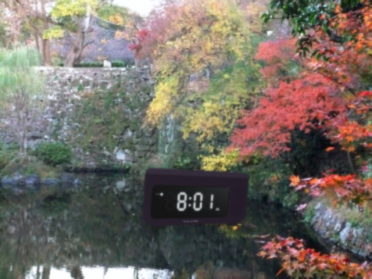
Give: 8h01
